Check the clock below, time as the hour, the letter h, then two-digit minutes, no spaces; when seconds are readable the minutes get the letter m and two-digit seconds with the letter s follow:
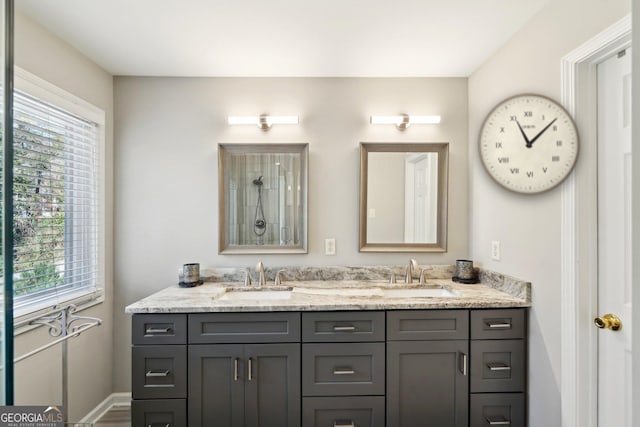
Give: 11h08
